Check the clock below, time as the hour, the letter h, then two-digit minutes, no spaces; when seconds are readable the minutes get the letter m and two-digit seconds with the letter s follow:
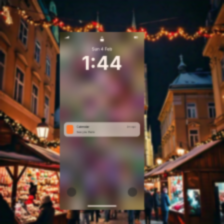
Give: 1h44
